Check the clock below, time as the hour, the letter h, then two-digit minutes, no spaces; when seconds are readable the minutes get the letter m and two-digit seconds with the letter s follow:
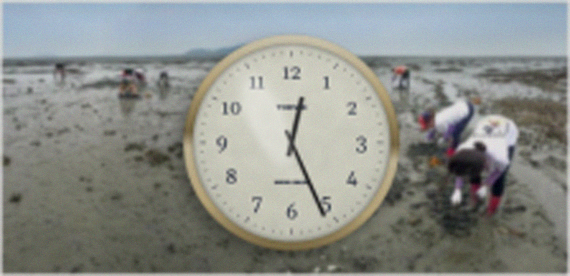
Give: 12h26
